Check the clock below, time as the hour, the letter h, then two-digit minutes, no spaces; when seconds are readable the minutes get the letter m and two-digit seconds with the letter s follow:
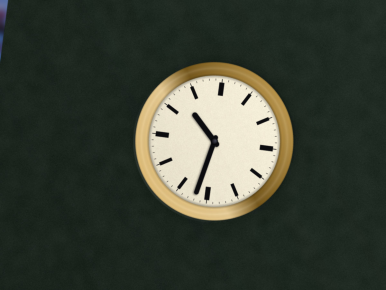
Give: 10h32
